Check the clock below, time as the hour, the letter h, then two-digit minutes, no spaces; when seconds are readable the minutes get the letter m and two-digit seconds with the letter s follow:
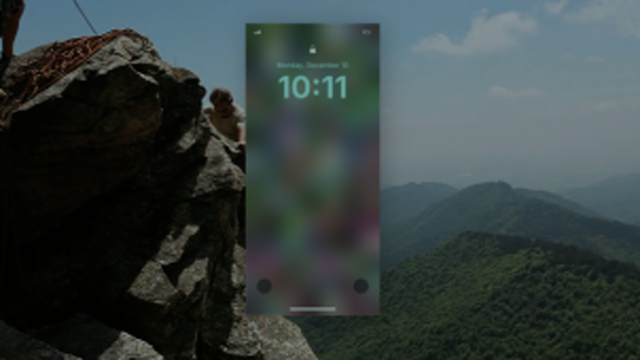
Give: 10h11
